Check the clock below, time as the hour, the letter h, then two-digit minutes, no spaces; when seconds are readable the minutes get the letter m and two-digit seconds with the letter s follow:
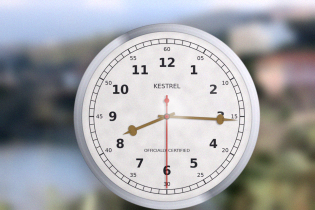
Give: 8h15m30s
